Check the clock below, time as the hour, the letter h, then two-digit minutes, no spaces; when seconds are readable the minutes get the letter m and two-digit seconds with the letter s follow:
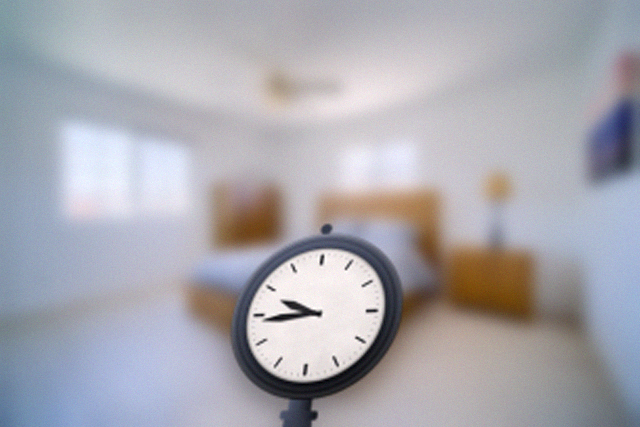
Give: 9h44
